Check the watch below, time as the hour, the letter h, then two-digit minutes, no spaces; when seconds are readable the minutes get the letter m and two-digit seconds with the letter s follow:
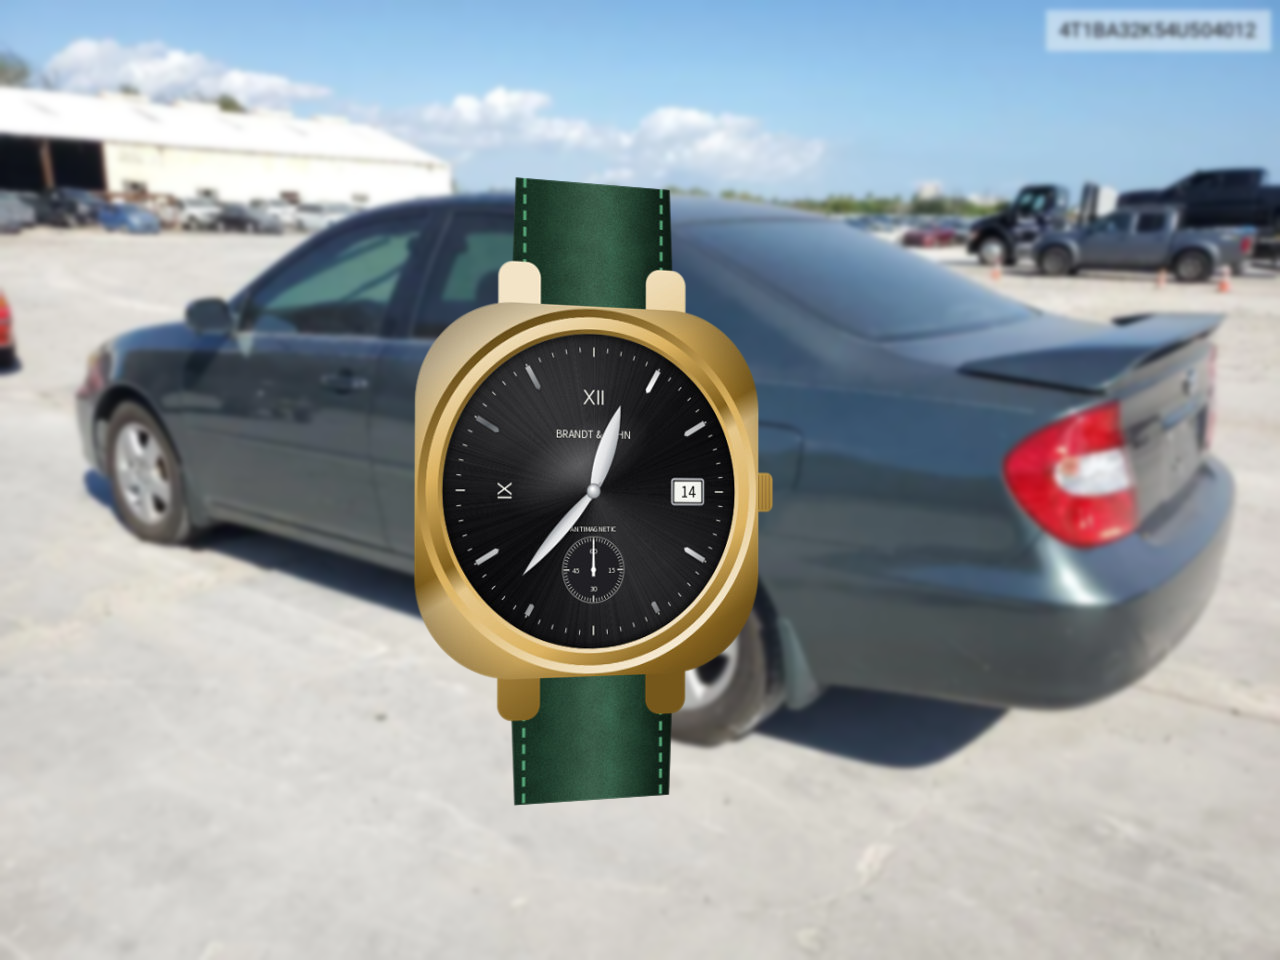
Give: 12h37
